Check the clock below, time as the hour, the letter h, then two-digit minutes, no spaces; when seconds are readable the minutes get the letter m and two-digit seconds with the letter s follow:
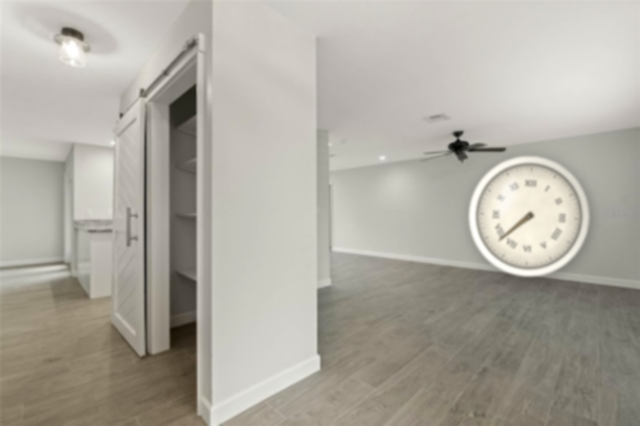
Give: 7h38
